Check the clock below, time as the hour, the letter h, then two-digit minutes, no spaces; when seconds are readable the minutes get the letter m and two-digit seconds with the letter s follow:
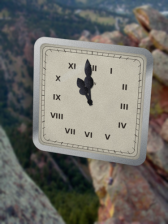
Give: 10h59
